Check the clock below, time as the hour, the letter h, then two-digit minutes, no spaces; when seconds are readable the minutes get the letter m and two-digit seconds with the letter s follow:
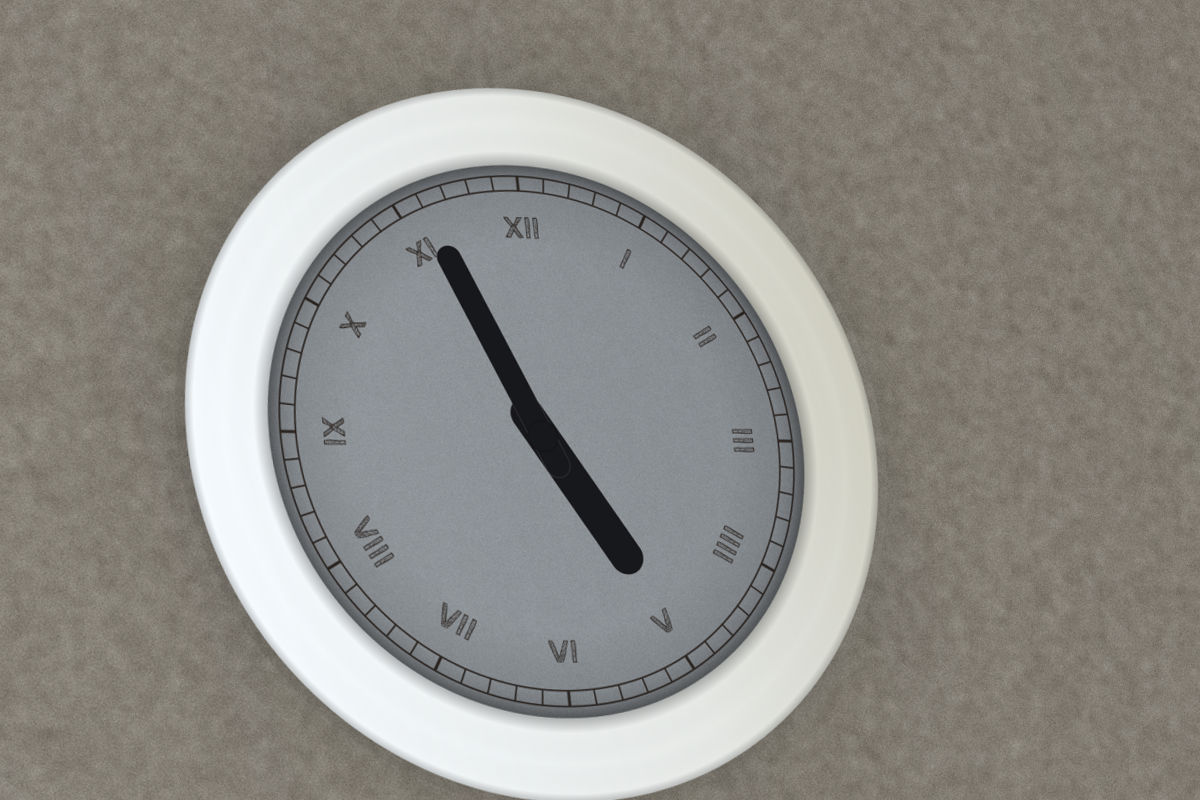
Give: 4h56
